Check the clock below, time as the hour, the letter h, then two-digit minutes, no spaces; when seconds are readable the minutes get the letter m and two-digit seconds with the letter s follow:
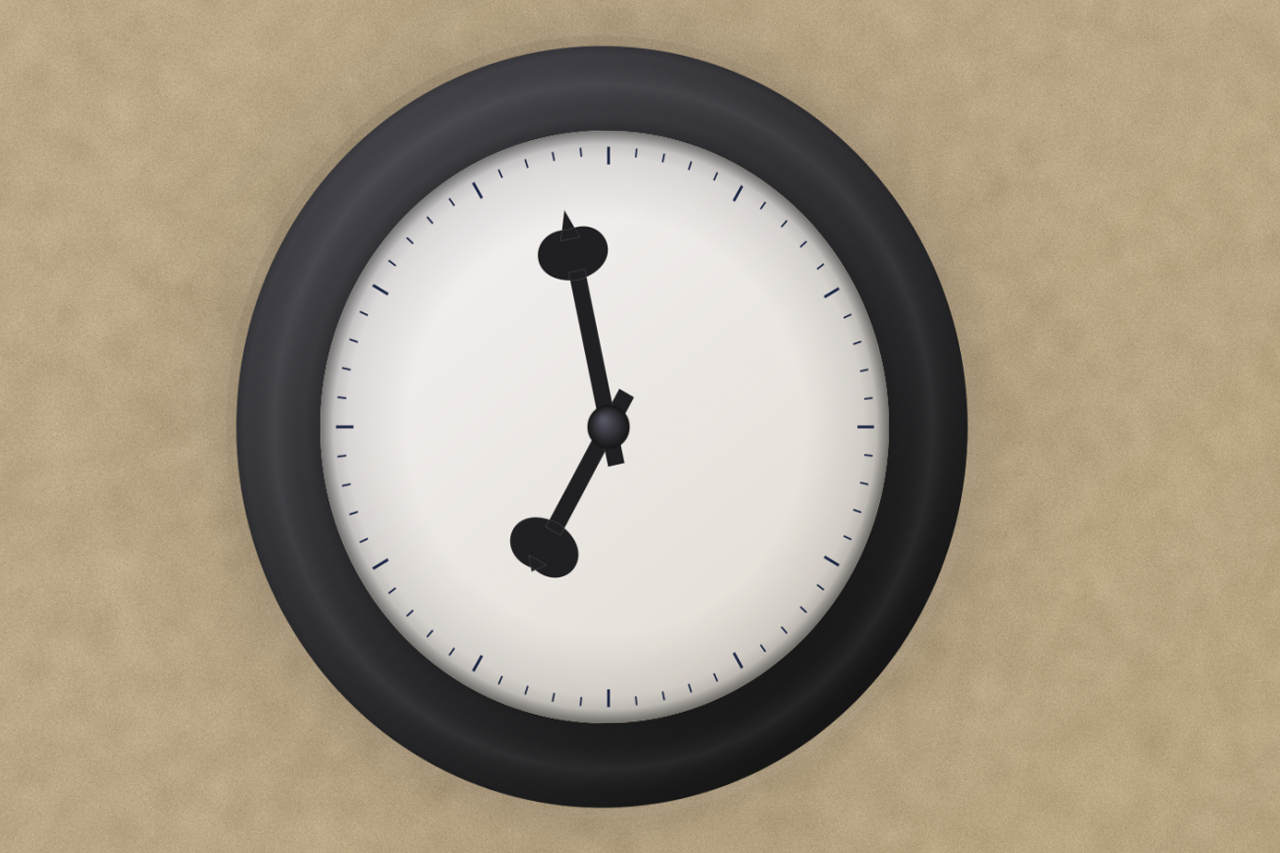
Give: 6h58
